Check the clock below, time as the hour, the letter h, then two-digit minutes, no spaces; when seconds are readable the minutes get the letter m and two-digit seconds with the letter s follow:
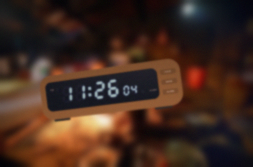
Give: 11h26
